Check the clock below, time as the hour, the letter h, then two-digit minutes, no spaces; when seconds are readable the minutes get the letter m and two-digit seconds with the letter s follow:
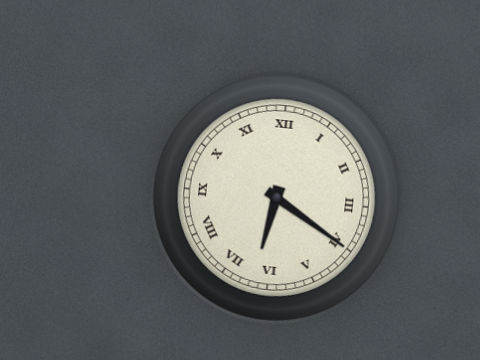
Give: 6h20
